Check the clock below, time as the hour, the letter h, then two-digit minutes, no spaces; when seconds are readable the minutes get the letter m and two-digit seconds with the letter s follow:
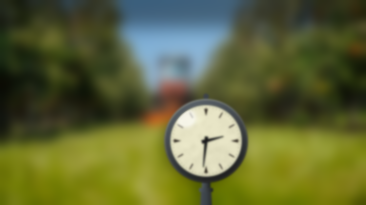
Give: 2h31
